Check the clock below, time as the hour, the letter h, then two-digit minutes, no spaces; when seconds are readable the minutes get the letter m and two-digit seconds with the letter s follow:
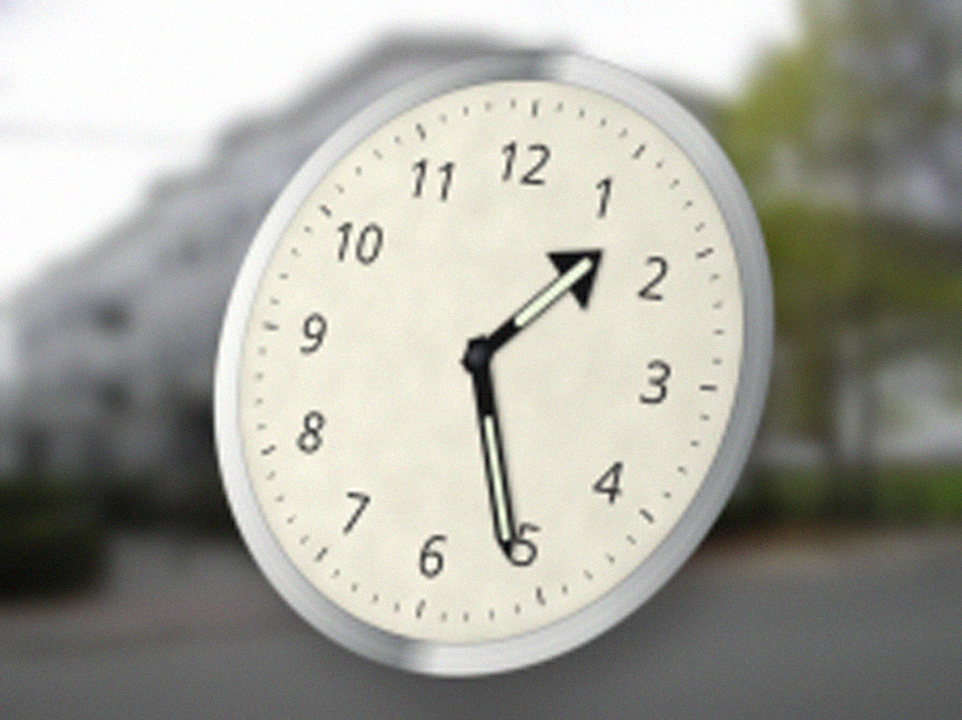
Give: 1h26
